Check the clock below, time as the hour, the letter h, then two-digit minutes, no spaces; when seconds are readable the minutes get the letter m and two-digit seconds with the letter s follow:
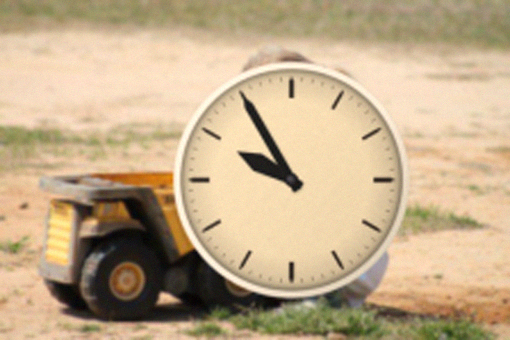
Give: 9h55
